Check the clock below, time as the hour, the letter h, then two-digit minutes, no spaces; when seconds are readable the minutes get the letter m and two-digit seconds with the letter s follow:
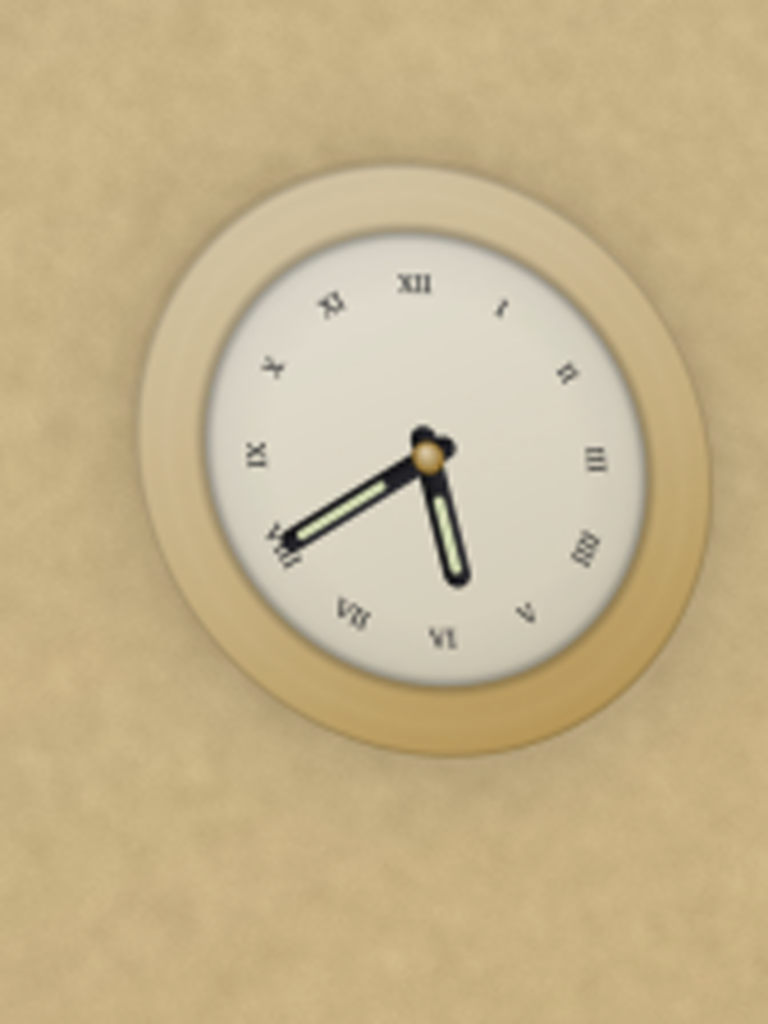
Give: 5h40
